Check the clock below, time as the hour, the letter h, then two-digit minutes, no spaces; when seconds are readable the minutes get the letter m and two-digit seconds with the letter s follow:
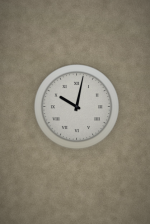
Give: 10h02
